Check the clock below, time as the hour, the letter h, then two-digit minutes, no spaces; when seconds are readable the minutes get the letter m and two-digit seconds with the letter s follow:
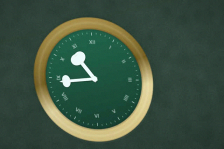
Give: 10h44
